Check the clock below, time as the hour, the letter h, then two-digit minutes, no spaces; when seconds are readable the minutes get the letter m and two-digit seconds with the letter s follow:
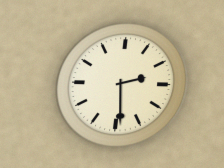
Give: 2h29
